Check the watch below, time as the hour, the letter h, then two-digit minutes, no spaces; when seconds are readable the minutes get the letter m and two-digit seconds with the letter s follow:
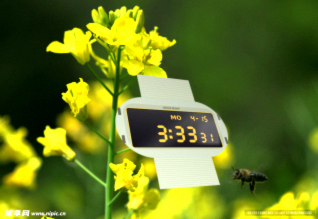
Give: 3h33m31s
